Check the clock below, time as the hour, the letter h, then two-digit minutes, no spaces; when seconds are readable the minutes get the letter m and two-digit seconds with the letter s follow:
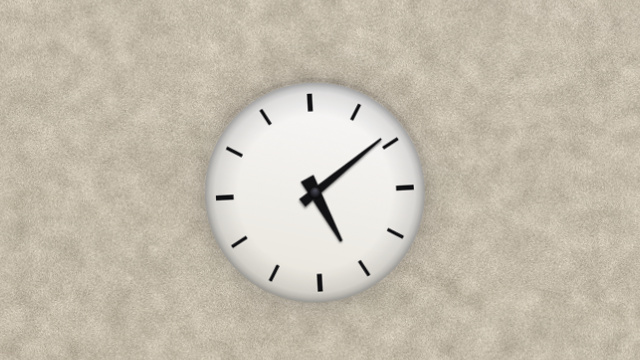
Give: 5h09
